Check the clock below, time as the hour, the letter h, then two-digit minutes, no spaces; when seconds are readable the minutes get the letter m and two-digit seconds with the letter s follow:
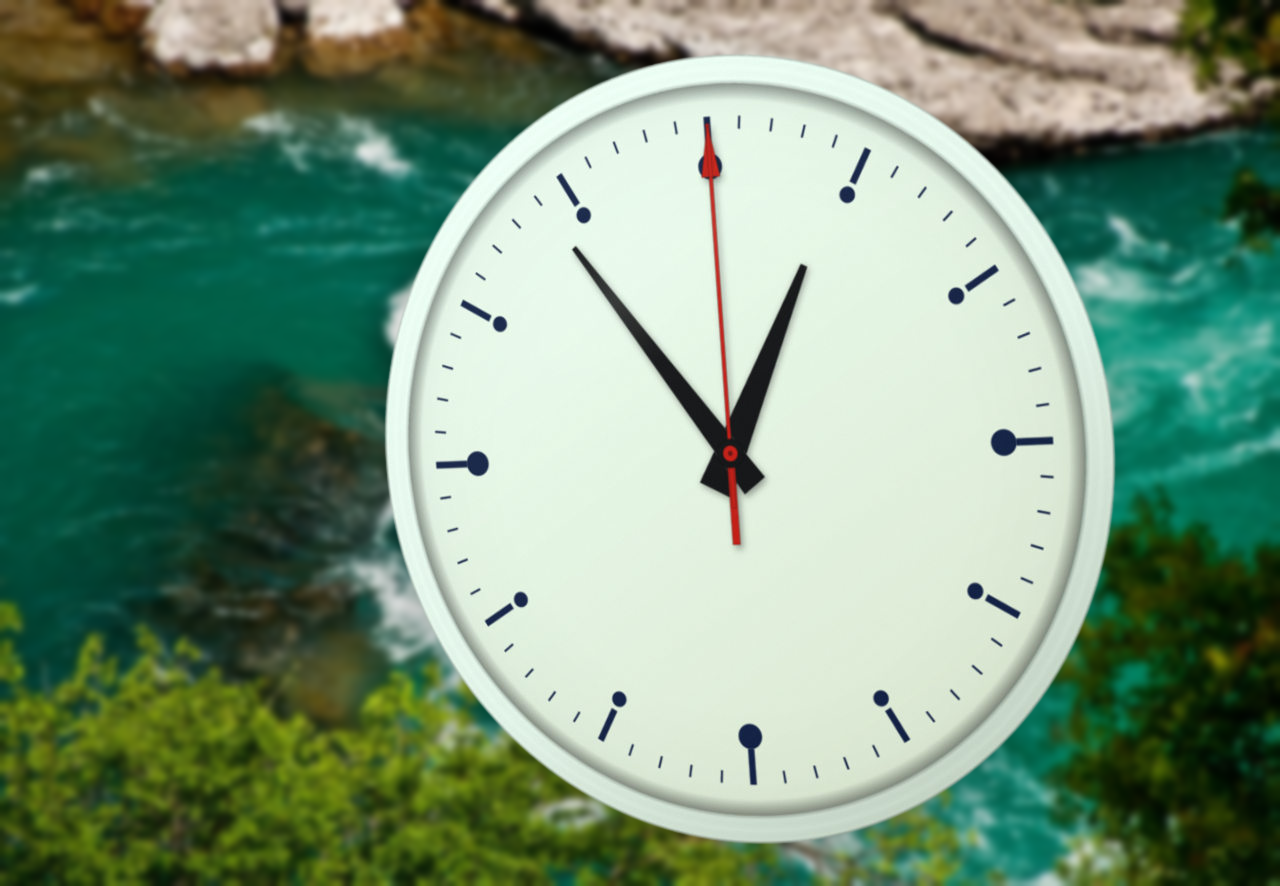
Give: 12h54m00s
